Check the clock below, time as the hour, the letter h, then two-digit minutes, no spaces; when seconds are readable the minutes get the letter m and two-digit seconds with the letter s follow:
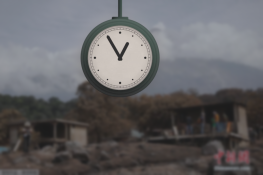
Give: 12h55
